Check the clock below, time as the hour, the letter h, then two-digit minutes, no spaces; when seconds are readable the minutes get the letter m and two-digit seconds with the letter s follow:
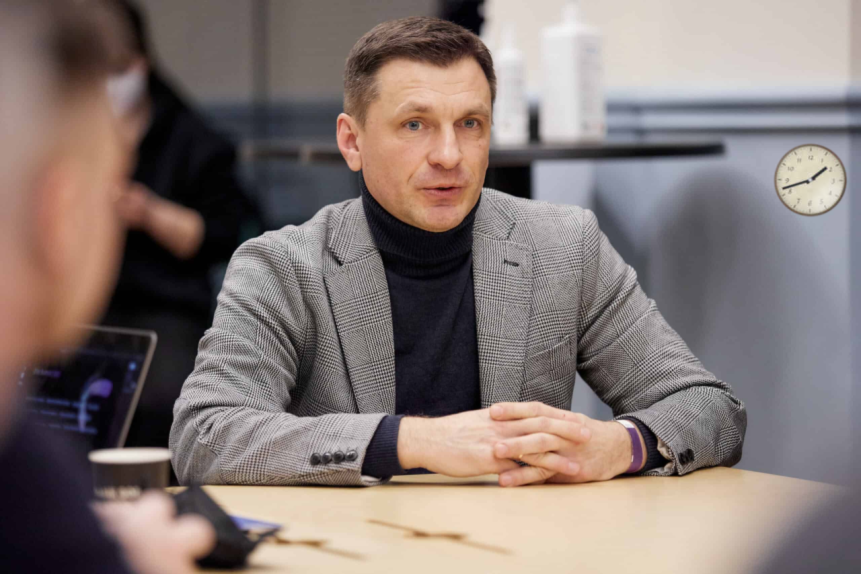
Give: 1h42
